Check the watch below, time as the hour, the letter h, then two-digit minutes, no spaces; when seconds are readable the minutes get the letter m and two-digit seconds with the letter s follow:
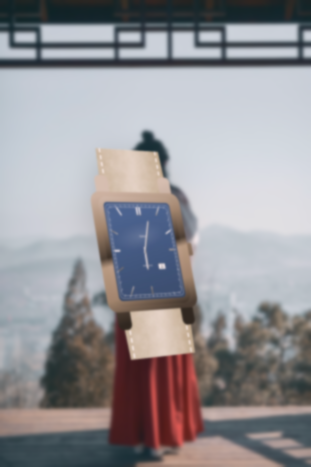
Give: 6h03
